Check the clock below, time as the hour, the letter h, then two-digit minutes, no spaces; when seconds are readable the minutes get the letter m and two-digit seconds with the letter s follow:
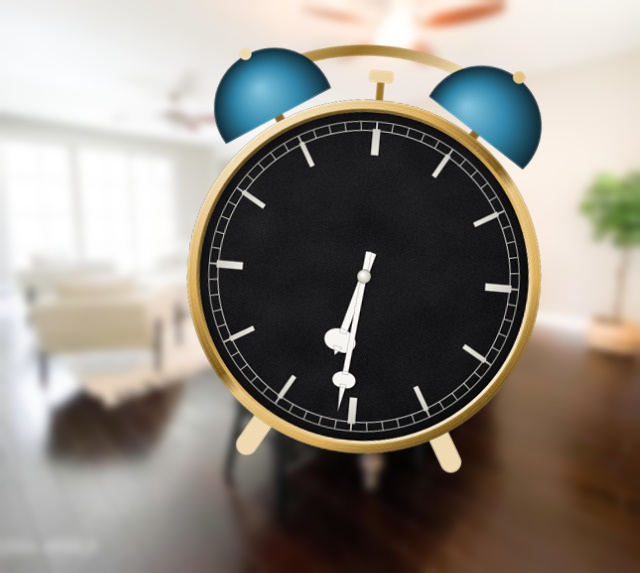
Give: 6h31
